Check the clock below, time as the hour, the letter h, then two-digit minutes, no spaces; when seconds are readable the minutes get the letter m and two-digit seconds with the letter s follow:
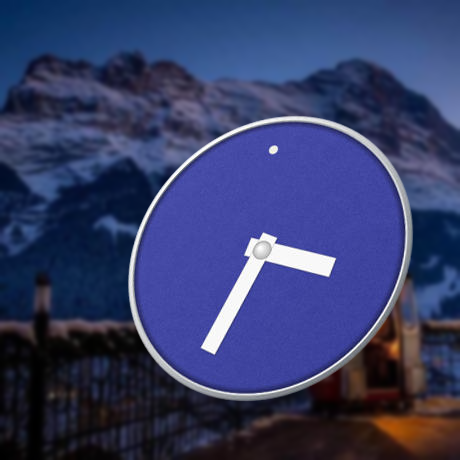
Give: 3h34
